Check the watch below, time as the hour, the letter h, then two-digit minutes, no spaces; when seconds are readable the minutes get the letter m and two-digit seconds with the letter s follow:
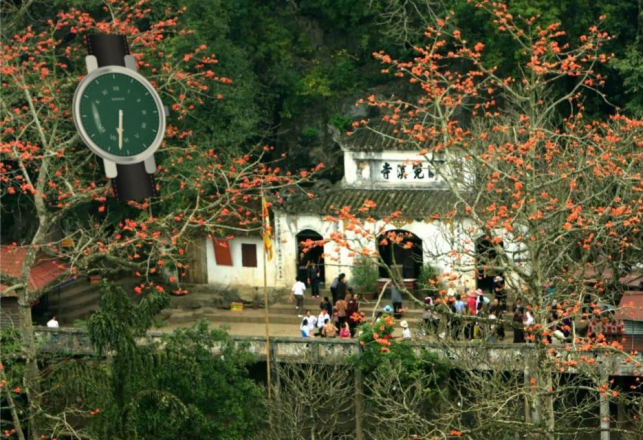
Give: 6h32
